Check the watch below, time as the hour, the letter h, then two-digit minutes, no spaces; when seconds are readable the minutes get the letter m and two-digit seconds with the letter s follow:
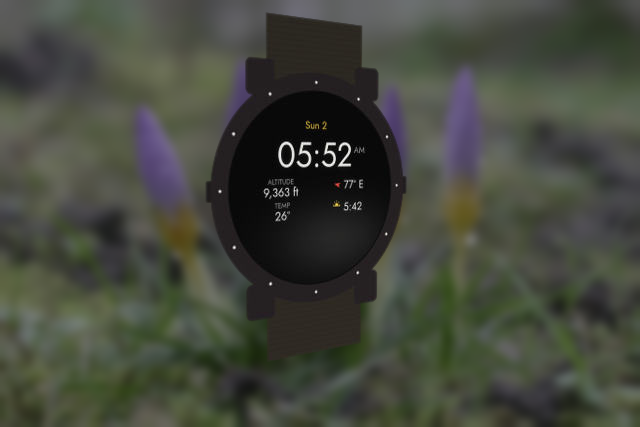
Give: 5h52
